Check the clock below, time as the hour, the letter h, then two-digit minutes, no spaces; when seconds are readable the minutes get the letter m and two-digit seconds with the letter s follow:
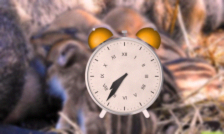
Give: 7h36
